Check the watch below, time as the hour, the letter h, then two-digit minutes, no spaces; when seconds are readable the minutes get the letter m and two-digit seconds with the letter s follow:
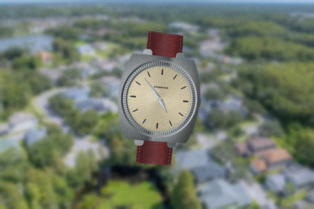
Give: 4h53
